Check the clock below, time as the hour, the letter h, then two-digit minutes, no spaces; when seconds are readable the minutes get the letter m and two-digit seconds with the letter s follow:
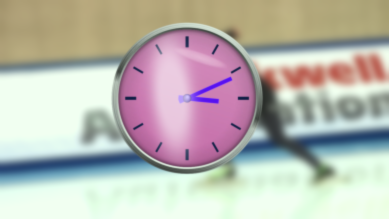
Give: 3h11
